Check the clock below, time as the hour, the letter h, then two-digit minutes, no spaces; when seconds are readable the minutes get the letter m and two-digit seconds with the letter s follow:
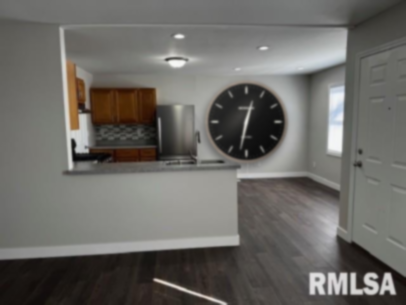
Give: 12h32
